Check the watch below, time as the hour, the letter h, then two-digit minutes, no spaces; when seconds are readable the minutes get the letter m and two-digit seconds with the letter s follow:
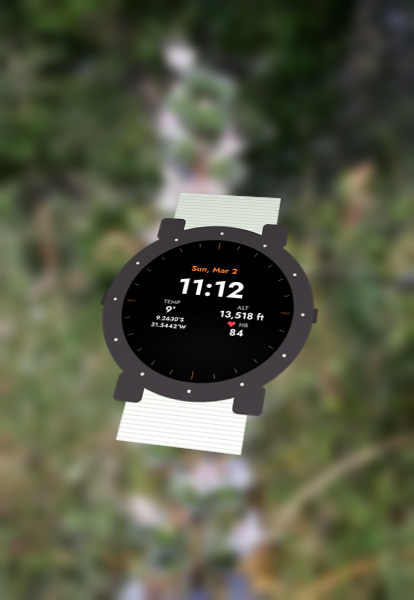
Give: 11h12
